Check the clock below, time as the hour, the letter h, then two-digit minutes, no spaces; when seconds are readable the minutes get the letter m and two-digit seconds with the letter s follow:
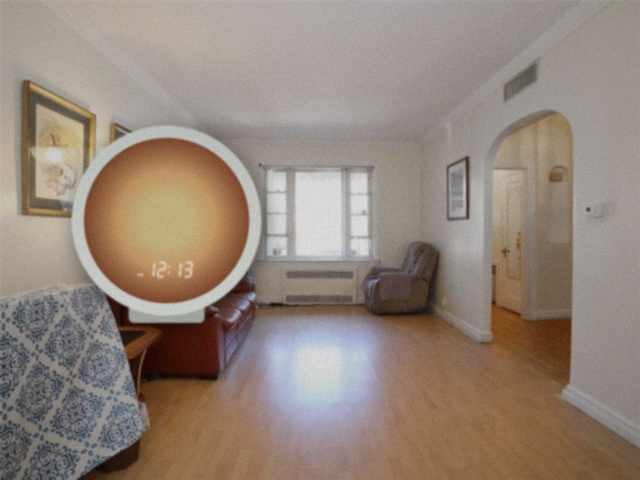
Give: 12h13
